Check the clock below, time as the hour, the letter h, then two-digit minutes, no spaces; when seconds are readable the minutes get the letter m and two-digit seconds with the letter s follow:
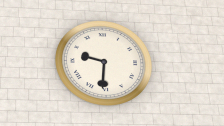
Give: 9h31
